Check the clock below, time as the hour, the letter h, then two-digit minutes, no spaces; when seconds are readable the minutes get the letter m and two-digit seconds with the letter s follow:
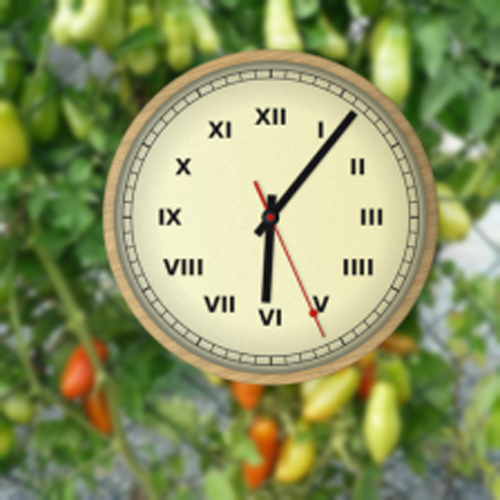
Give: 6h06m26s
